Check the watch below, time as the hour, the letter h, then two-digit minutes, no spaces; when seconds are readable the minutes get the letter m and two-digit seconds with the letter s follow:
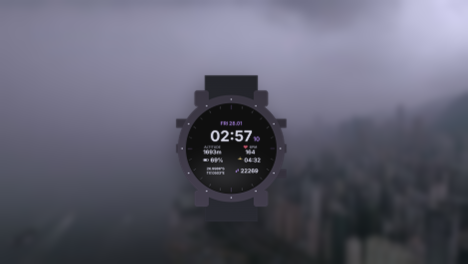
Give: 2h57
